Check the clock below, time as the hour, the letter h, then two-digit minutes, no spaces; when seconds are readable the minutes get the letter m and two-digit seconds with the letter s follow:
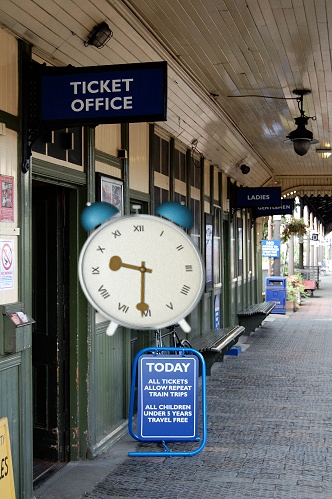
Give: 9h31
